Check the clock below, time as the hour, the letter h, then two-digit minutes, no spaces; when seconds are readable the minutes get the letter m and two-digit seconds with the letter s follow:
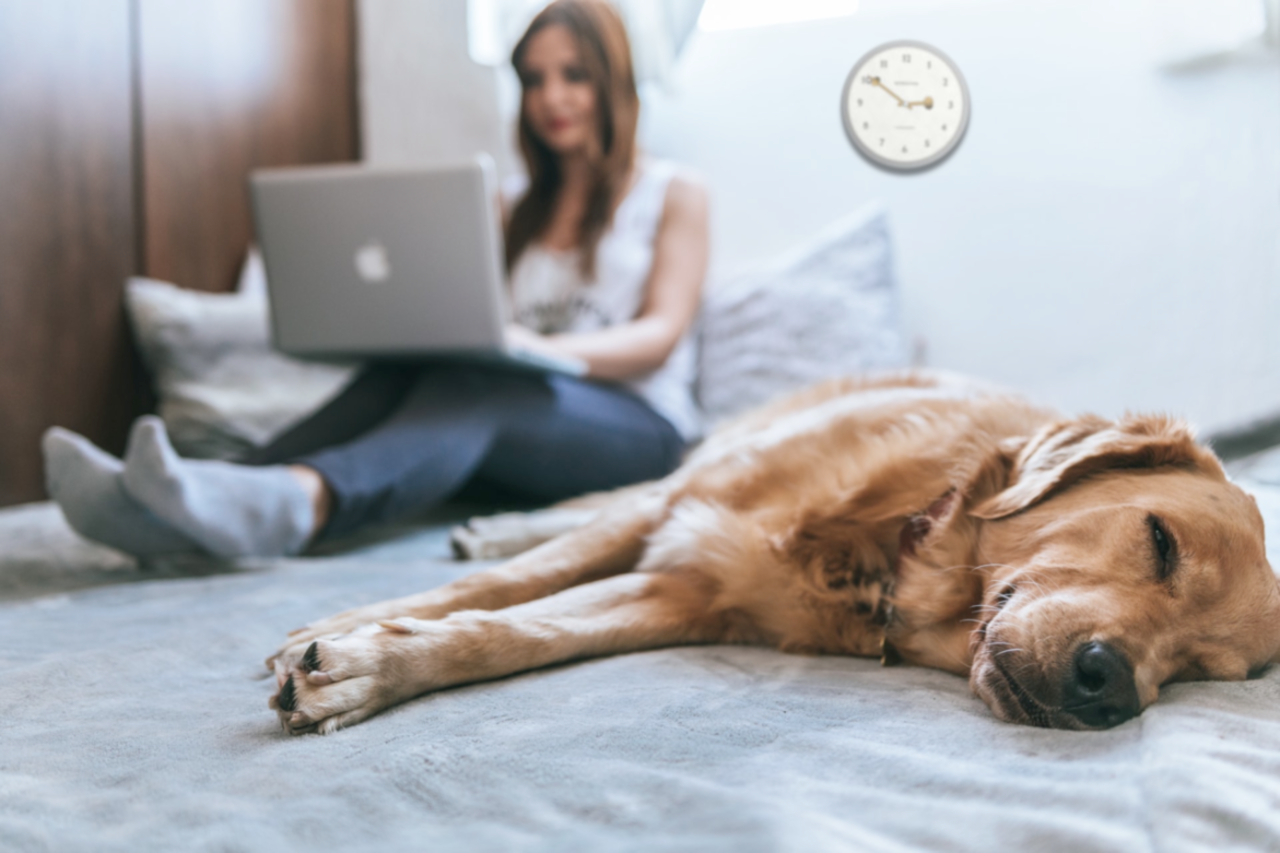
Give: 2h51
